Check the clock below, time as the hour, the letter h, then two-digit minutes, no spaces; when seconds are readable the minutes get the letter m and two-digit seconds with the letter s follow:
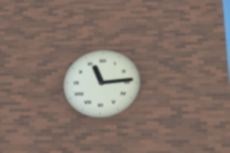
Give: 11h14
